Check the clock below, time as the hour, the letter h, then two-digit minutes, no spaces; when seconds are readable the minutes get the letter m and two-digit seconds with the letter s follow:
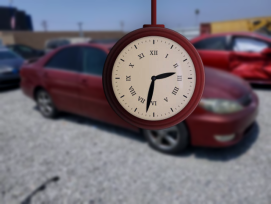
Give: 2h32
